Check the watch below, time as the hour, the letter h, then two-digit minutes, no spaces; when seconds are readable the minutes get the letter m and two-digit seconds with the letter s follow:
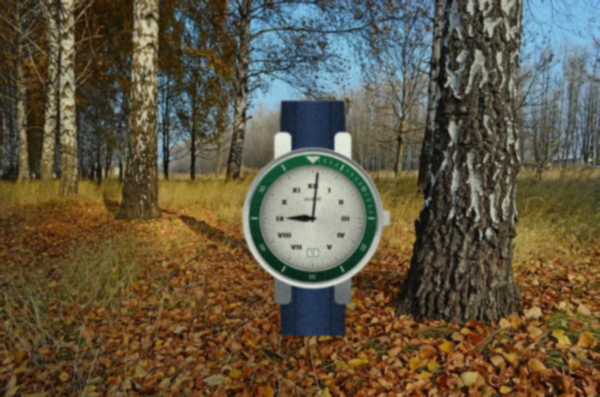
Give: 9h01
